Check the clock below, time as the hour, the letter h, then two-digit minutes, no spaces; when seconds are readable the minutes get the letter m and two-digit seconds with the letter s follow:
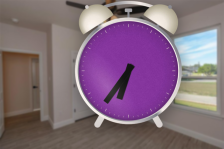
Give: 6h36
